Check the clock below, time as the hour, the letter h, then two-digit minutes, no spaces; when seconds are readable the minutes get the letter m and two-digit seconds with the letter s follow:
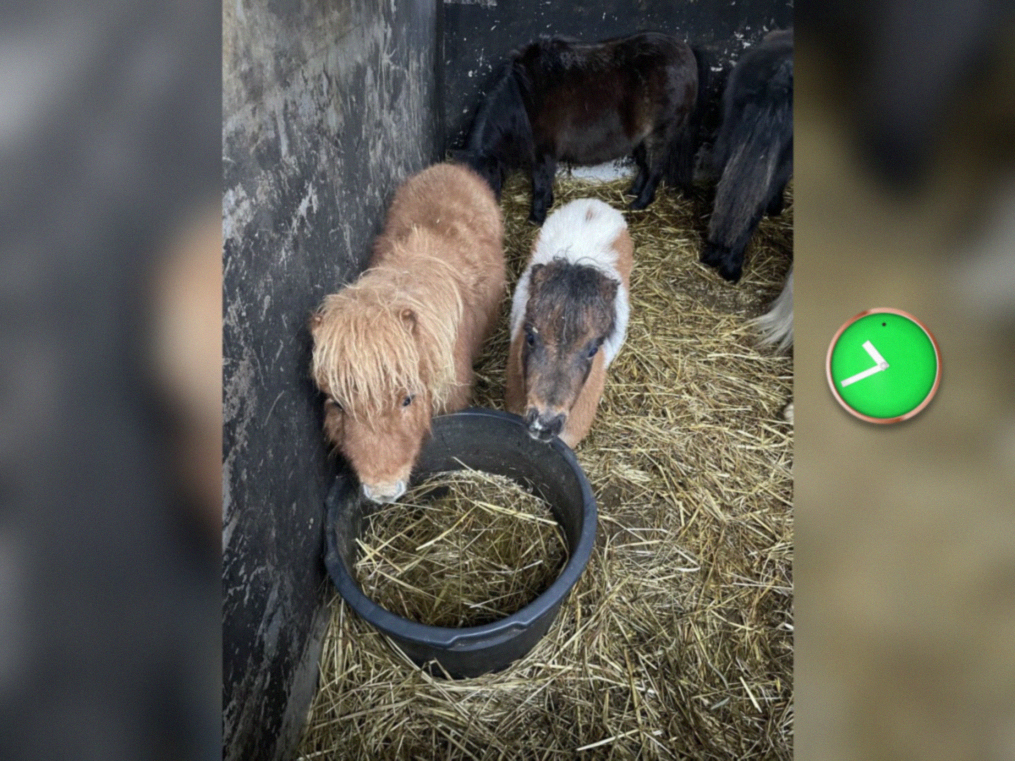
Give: 10h41
